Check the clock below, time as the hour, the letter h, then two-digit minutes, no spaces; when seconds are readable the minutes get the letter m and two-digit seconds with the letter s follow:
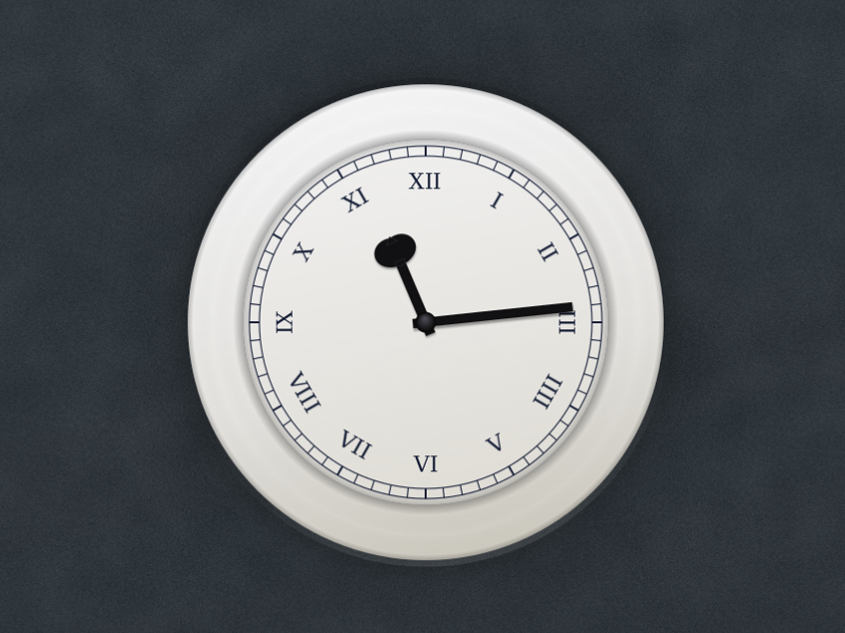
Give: 11h14
